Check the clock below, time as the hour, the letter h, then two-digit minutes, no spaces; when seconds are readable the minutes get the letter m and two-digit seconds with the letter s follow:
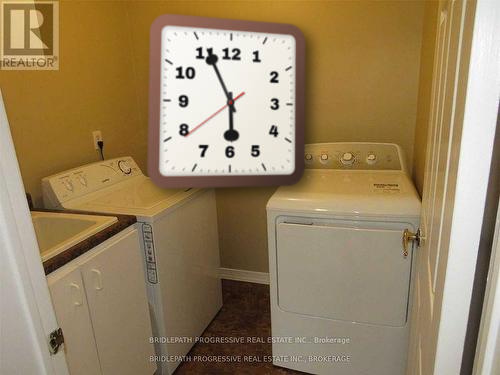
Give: 5h55m39s
